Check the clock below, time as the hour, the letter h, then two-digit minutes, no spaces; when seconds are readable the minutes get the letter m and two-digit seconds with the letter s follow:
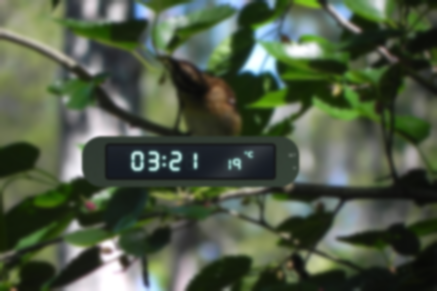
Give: 3h21
